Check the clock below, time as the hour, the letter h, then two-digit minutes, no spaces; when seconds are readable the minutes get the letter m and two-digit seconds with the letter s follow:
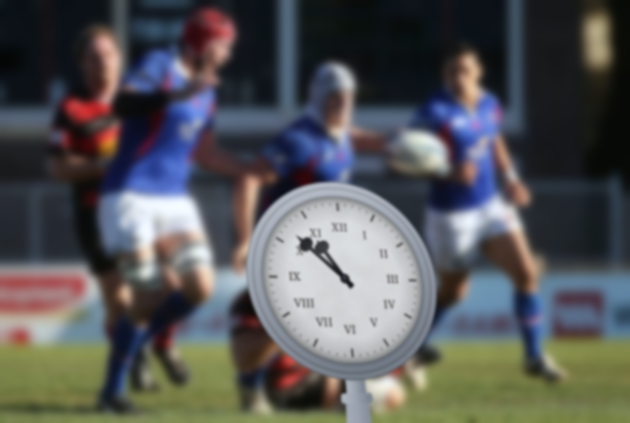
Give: 10h52
